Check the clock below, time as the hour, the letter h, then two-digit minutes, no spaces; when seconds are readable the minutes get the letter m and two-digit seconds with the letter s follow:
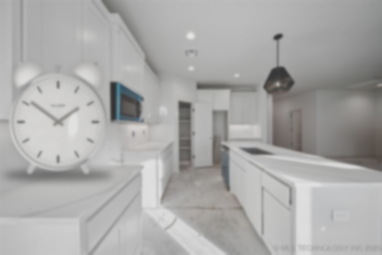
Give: 1h51
